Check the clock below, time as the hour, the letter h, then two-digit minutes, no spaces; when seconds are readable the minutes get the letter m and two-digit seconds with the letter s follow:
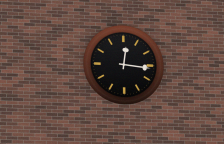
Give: 12h16
